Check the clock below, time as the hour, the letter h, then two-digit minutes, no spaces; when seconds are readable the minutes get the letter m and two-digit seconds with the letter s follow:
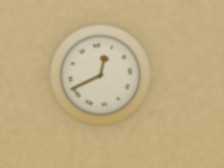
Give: 12h42
